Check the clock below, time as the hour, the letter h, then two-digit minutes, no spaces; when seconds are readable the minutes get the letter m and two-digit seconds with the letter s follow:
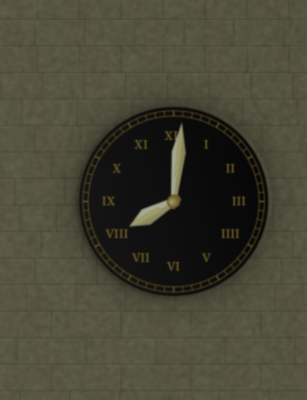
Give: 8h01
